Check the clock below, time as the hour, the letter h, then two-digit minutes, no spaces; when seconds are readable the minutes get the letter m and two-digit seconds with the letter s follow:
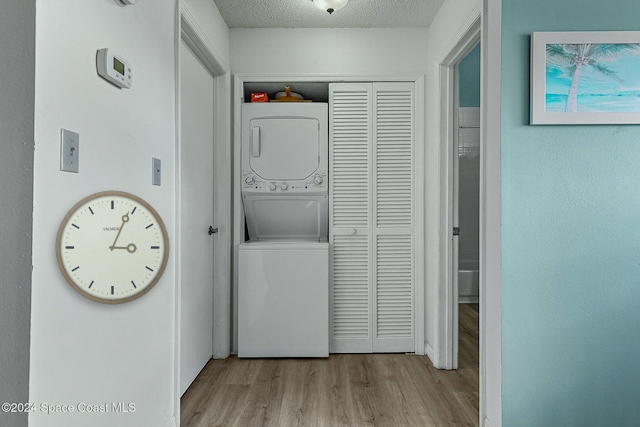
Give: 3h04
